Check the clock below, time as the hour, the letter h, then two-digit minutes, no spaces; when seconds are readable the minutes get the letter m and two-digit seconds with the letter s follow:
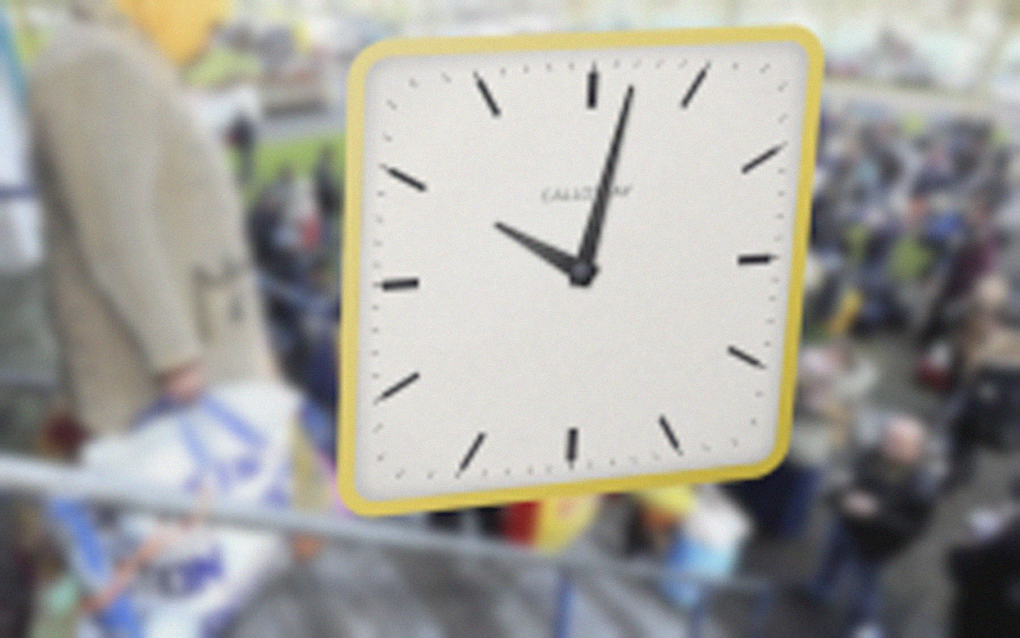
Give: 10h02
